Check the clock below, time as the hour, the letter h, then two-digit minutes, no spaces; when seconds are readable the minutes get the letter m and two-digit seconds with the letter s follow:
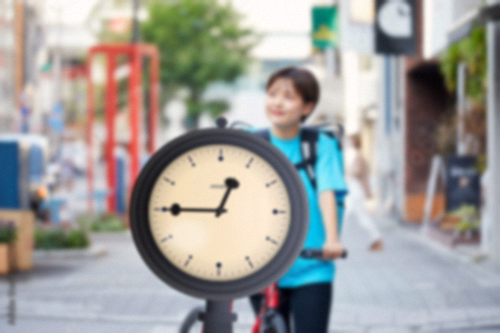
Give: 12h45
